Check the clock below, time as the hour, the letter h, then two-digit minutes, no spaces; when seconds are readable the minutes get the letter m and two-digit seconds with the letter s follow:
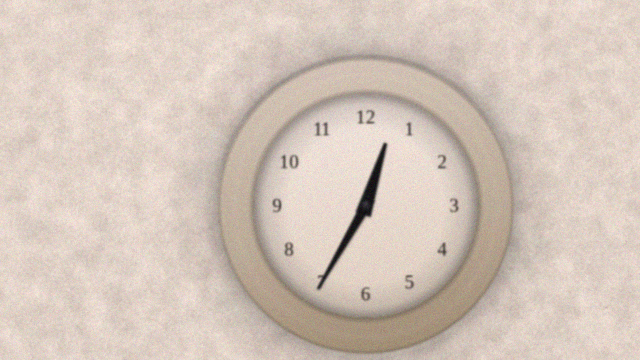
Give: 12h35
